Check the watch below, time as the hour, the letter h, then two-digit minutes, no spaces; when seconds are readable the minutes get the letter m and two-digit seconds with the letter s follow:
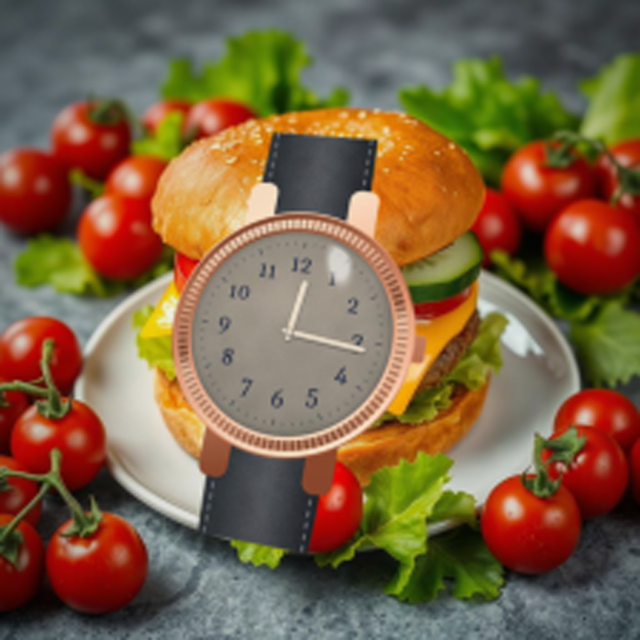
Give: 12h16
